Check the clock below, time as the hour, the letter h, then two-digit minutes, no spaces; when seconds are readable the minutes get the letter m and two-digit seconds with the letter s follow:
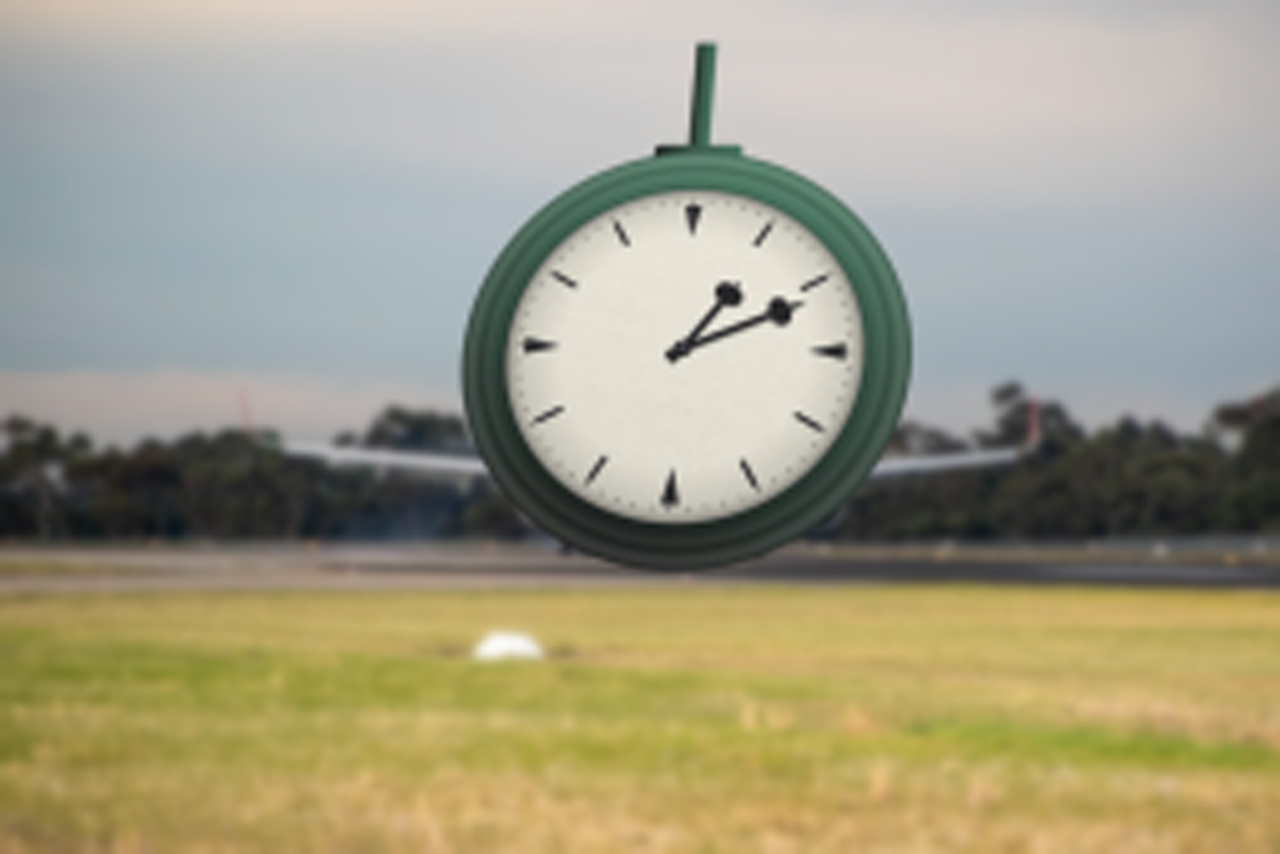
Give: 1h11
